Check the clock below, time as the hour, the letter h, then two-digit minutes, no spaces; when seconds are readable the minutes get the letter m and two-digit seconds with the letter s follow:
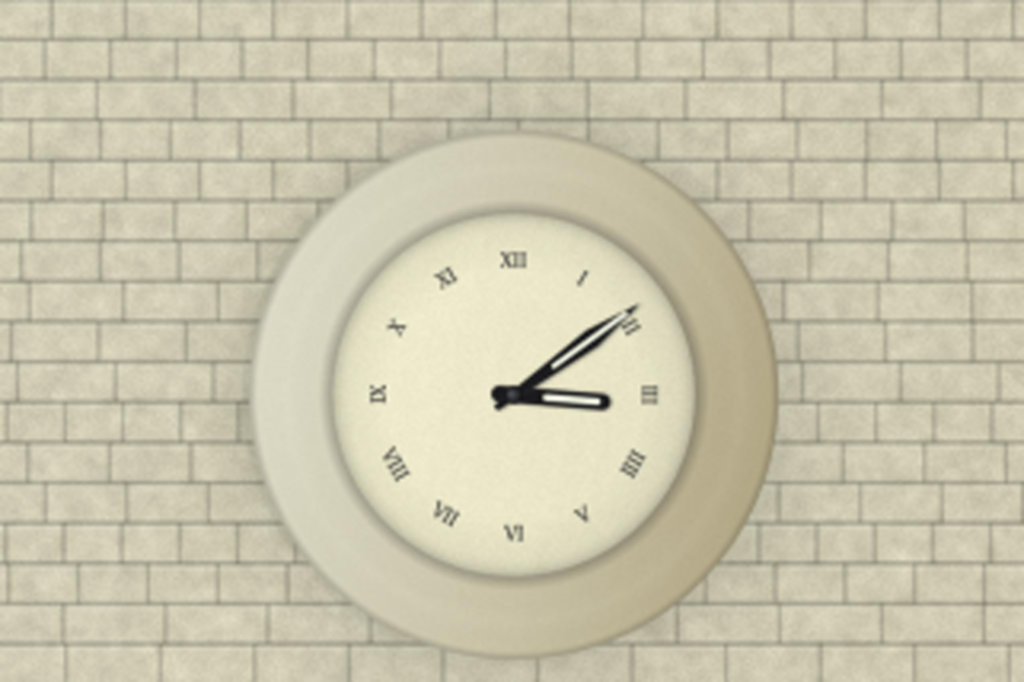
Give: 3h09
